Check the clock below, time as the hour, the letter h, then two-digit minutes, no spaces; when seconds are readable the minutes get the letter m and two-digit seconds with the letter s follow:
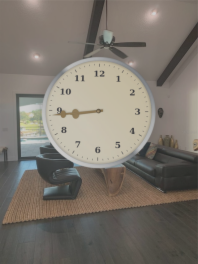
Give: 8h44
